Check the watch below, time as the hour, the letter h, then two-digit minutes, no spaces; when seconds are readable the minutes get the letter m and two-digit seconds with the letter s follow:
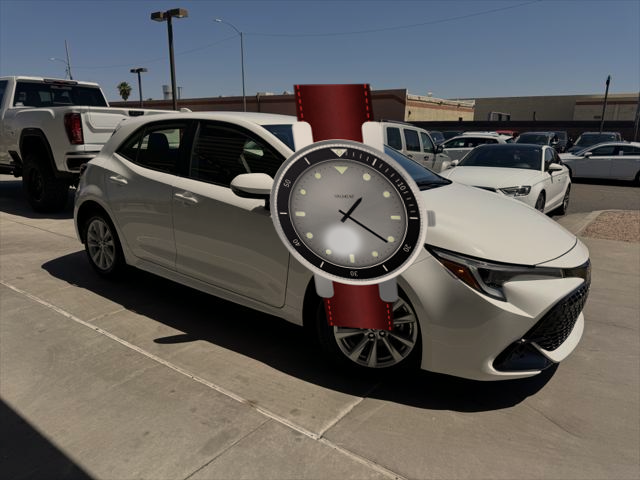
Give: 1h21
